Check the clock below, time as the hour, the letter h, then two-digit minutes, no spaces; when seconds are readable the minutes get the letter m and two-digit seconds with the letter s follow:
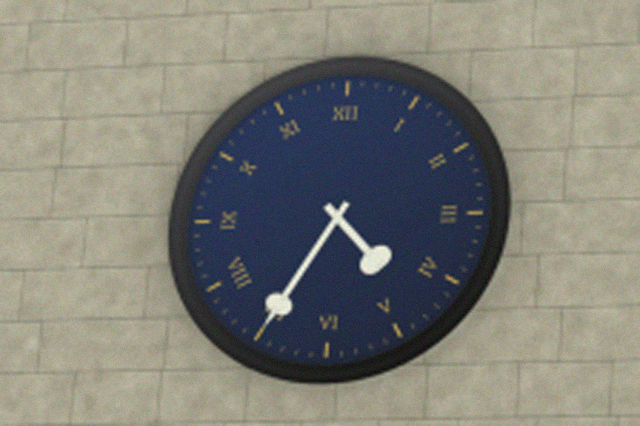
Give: 4h35
